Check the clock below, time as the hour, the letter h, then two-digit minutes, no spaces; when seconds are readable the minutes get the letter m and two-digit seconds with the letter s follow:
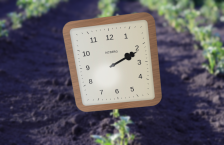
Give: 2h11
